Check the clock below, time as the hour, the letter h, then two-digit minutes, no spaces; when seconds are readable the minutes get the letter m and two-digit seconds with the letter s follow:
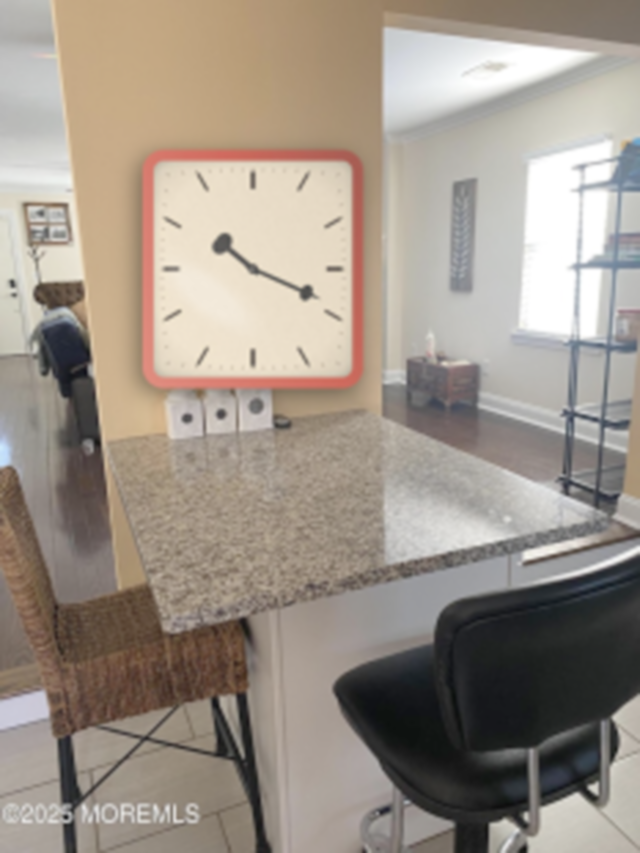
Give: 10h19
